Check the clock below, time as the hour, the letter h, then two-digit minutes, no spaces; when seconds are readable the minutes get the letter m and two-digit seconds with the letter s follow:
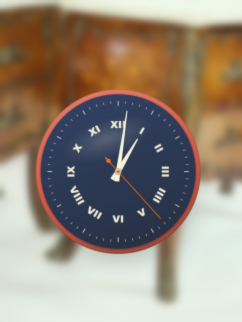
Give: 1h01m23s
